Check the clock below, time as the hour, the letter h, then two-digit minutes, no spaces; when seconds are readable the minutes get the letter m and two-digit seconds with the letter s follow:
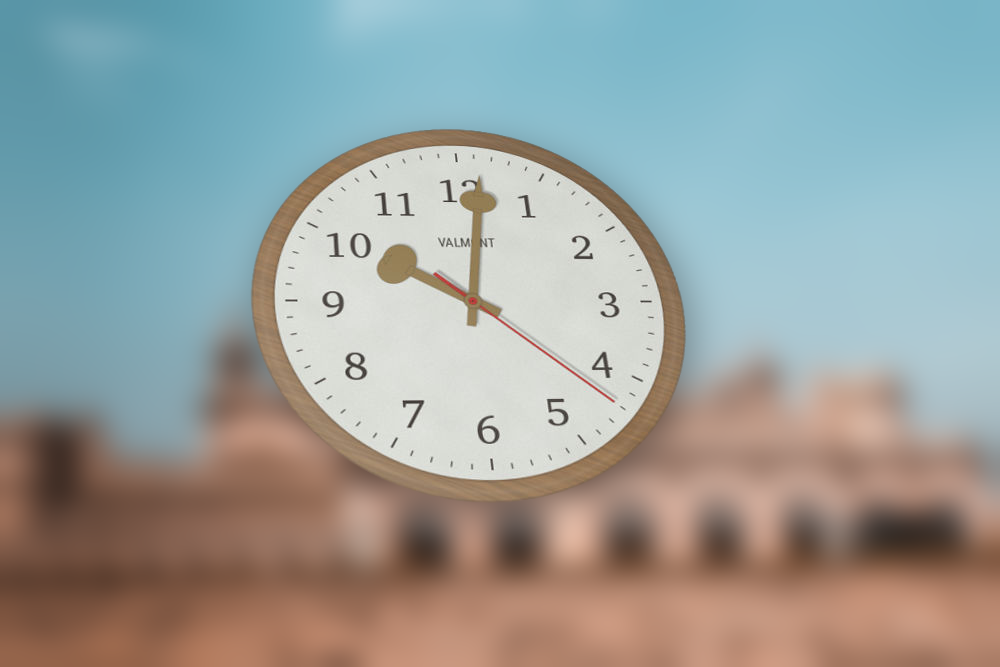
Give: 10h01m22s
